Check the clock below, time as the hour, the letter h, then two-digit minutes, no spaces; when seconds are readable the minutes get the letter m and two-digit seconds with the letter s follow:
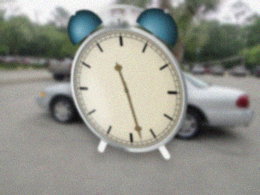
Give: 11h28
